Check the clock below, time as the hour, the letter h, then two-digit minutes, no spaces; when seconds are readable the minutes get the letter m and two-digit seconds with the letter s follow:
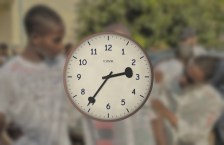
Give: 2h36
